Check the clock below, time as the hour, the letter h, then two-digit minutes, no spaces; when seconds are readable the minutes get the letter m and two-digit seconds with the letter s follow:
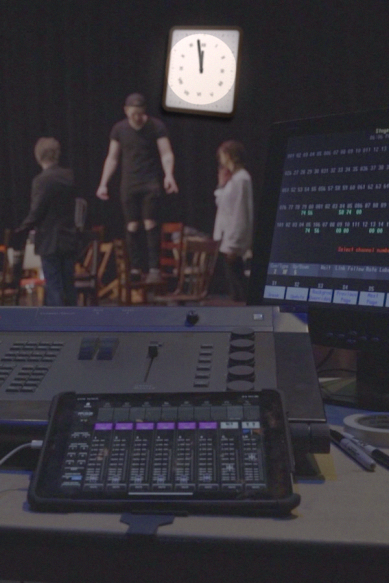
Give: 11h58
